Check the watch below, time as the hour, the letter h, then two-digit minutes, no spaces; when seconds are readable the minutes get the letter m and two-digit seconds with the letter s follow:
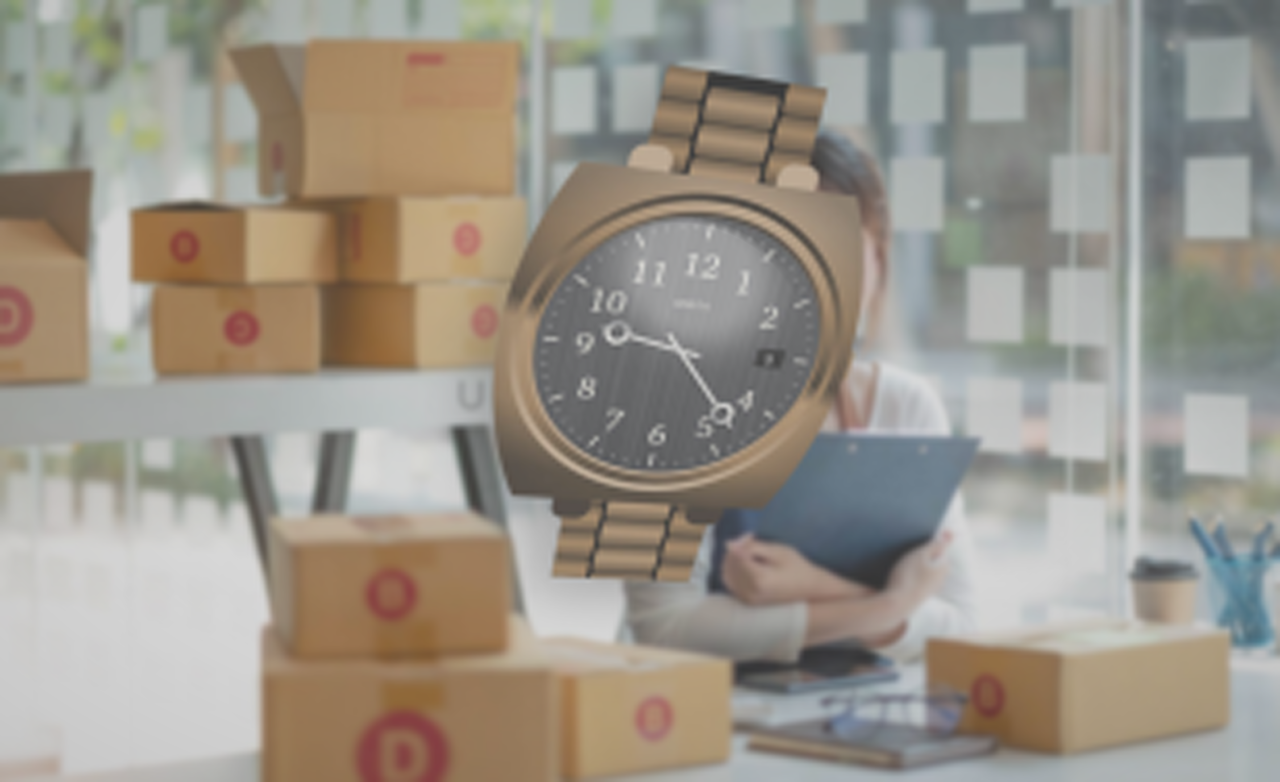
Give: 9h23
